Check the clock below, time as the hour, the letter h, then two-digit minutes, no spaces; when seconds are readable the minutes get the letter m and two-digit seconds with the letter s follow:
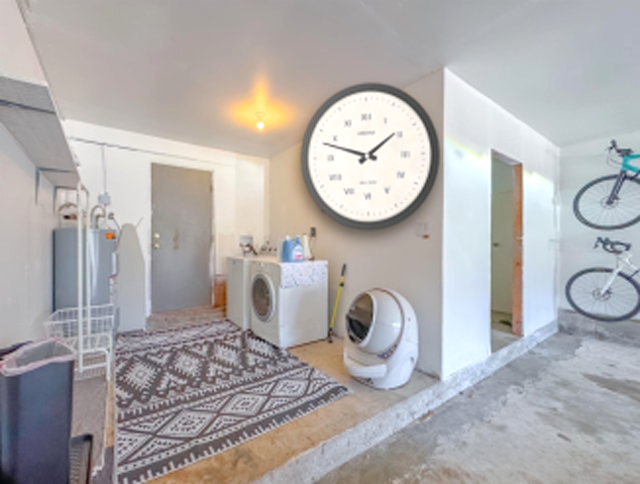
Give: 1h48
